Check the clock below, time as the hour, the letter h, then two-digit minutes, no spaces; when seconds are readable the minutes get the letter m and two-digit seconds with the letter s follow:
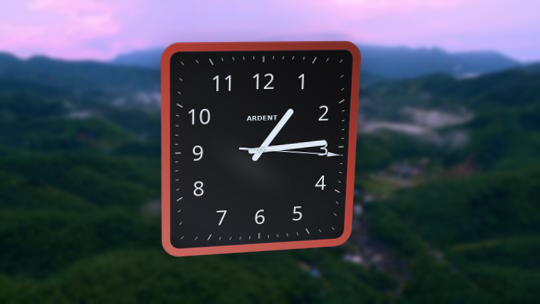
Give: 1h14m16s
